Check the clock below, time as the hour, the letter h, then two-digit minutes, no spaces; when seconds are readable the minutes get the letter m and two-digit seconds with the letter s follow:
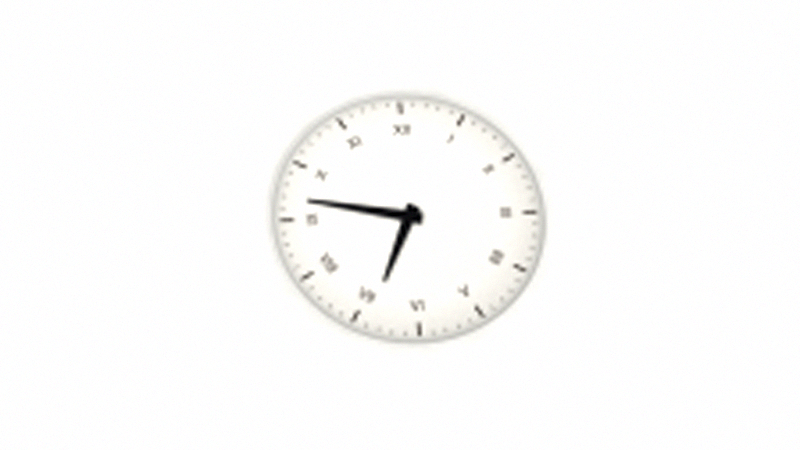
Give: 6h47
